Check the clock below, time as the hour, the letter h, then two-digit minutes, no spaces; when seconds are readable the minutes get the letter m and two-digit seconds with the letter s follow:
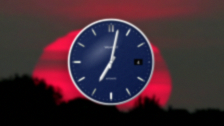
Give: 7h02
